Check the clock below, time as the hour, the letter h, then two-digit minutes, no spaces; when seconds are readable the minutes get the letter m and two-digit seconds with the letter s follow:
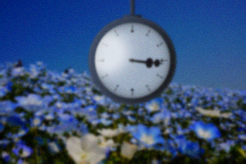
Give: 3h16
